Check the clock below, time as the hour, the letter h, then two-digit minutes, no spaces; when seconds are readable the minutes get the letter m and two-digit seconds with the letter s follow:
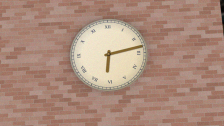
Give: 6h13
